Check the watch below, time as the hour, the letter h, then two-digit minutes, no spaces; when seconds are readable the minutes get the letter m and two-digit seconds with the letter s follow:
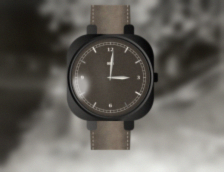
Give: 3h01
